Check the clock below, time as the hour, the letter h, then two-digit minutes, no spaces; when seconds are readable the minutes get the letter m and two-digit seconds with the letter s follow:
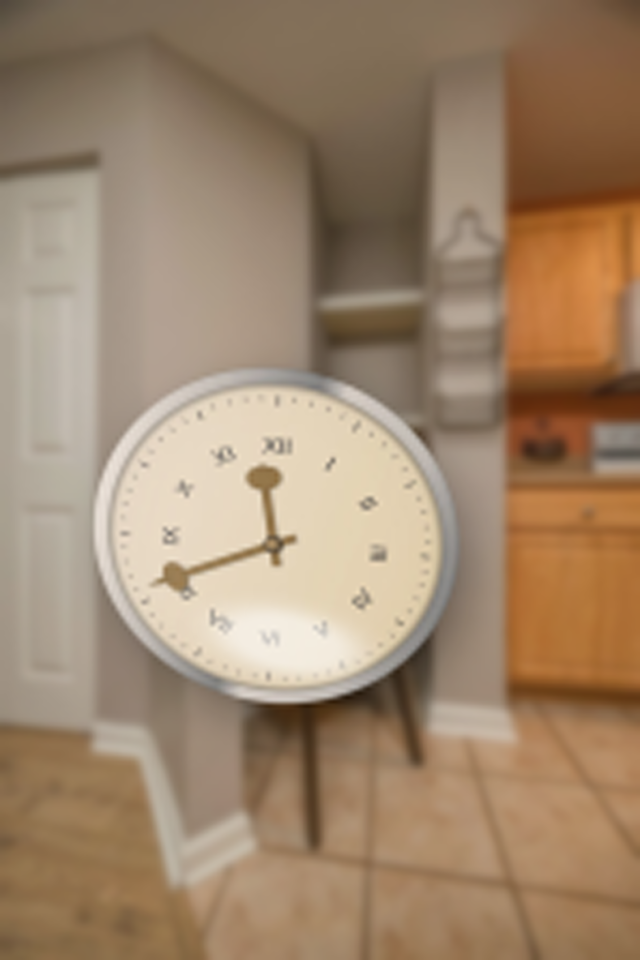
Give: 11h41
